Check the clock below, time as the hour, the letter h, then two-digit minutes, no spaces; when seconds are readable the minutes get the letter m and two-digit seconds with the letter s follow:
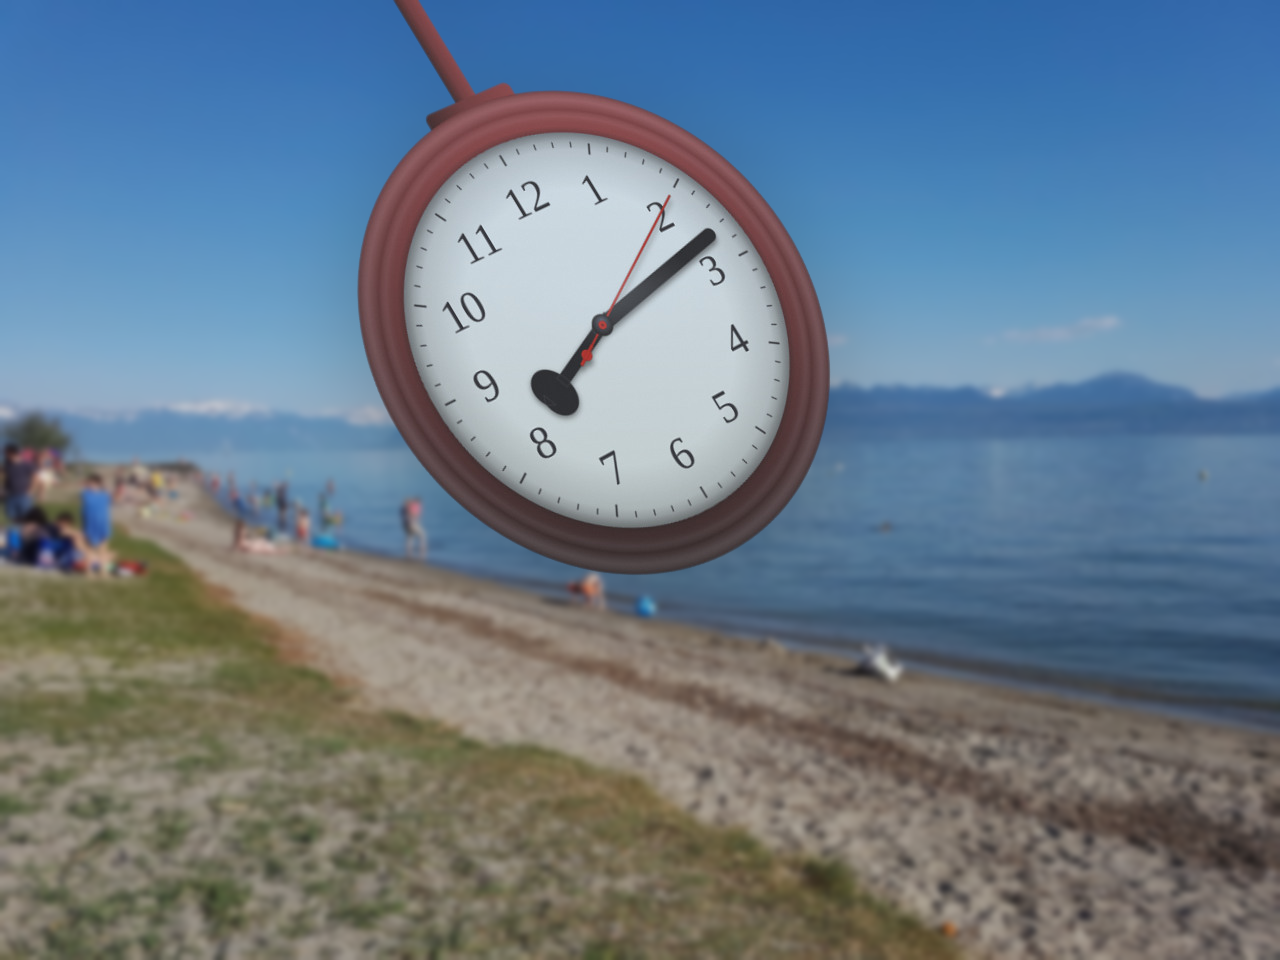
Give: 8h13m10s
